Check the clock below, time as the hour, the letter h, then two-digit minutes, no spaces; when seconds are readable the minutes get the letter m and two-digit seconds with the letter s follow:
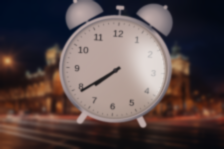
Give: 7h39
